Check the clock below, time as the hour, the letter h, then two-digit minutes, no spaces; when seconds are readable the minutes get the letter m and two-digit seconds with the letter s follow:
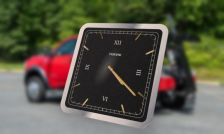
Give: 4h21
